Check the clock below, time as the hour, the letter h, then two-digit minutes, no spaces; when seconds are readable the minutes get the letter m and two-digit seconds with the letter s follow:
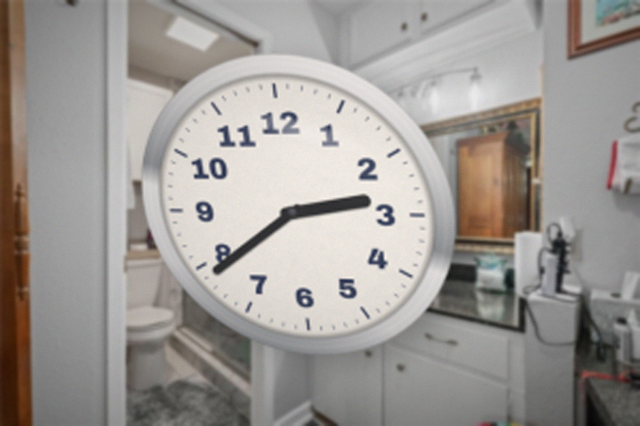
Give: 2h39
